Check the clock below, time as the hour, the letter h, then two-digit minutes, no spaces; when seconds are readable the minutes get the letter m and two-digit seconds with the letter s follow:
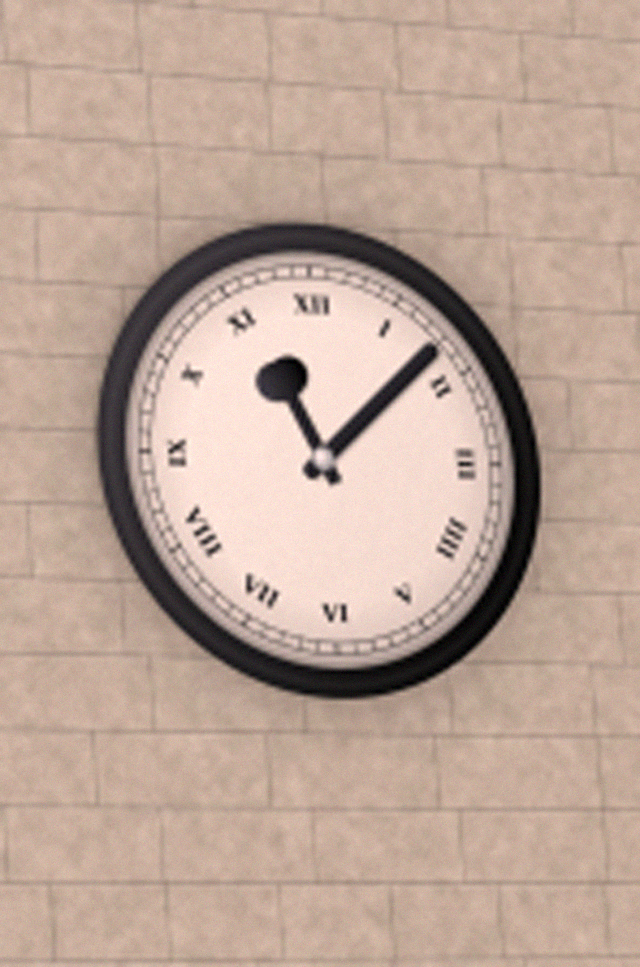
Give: 11h08
